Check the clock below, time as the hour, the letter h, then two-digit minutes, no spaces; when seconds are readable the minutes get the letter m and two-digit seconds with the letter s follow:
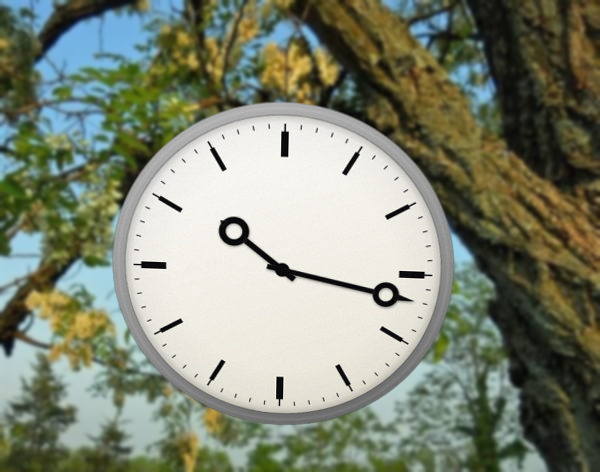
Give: 10h17
